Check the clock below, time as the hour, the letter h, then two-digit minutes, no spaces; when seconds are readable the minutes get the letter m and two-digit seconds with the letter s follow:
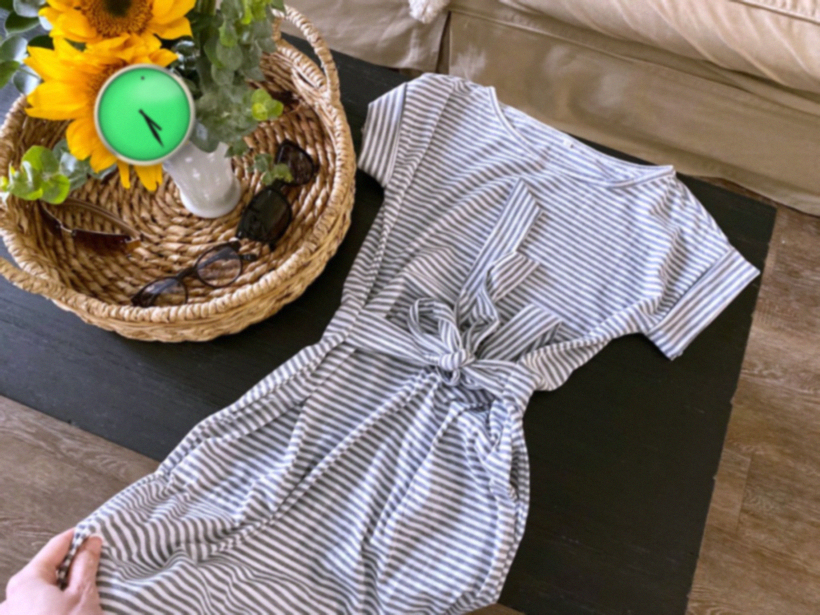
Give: 4h25
